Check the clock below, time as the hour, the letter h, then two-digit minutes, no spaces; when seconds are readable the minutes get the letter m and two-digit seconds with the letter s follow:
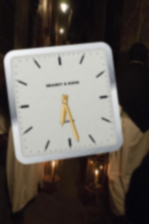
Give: 6h28
